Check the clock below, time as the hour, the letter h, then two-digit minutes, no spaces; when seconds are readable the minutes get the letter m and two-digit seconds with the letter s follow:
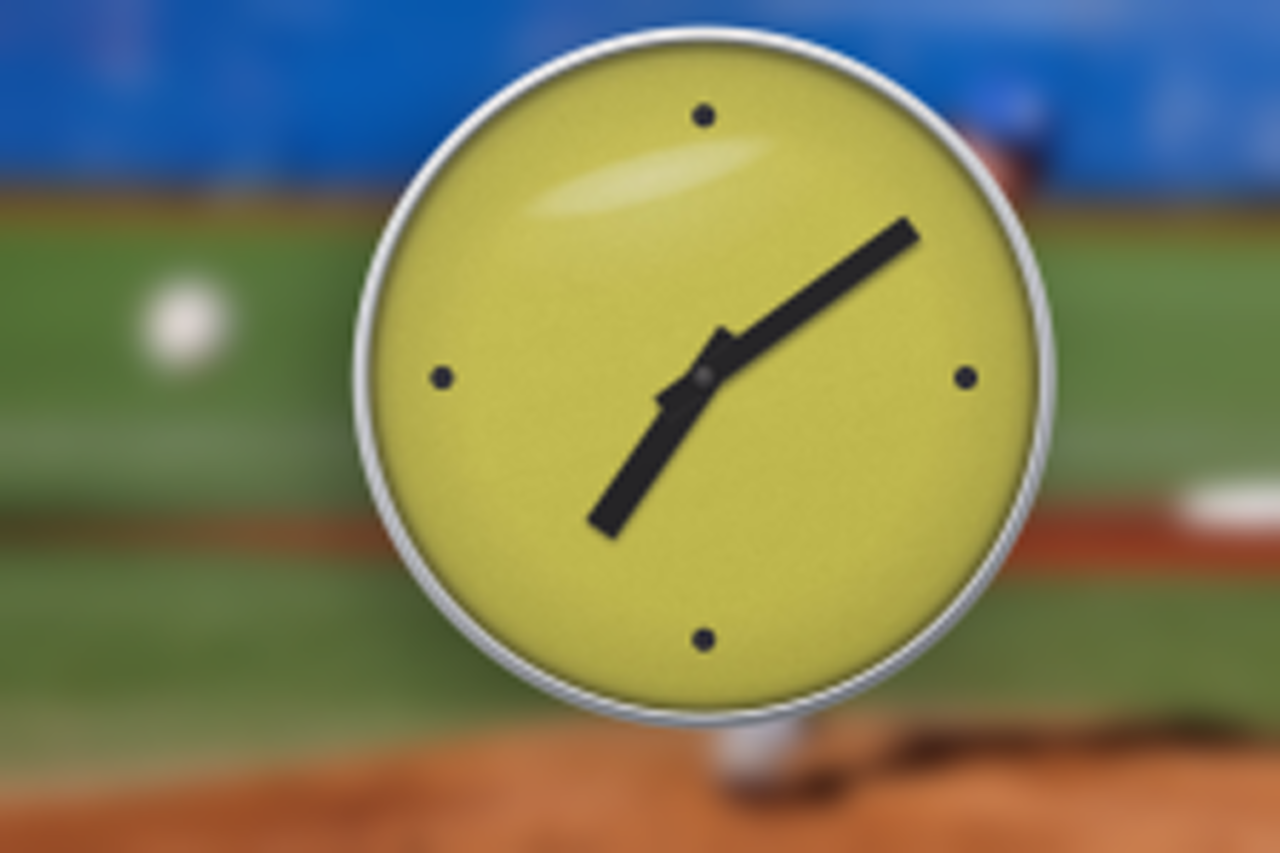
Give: 7h09
